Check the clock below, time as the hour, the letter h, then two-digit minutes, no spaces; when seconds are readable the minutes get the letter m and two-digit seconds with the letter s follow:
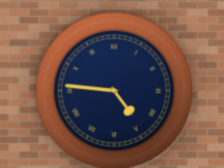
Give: 4h46
